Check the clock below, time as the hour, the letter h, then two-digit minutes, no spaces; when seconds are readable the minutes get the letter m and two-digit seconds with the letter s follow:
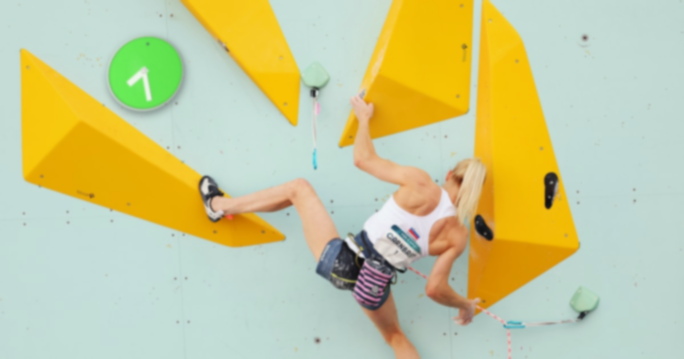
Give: 7h27
